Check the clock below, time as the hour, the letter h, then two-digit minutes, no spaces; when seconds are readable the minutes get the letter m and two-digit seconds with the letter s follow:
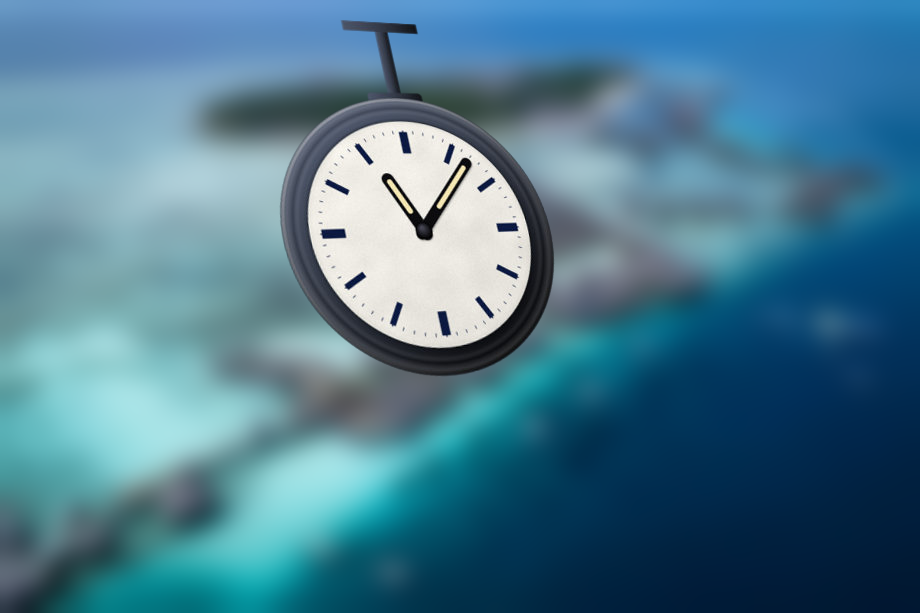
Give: 11h07
